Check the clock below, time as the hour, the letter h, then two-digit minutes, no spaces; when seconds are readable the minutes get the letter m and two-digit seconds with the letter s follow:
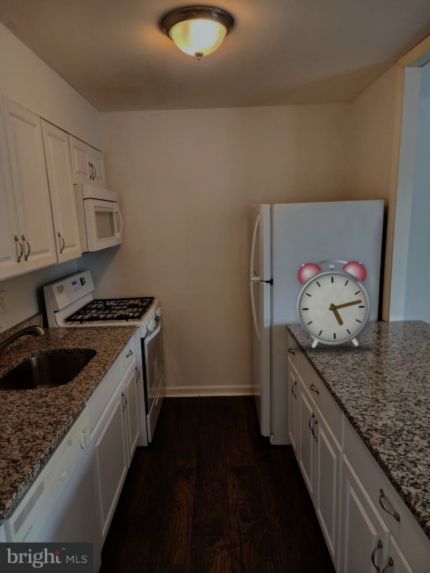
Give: 5h13
